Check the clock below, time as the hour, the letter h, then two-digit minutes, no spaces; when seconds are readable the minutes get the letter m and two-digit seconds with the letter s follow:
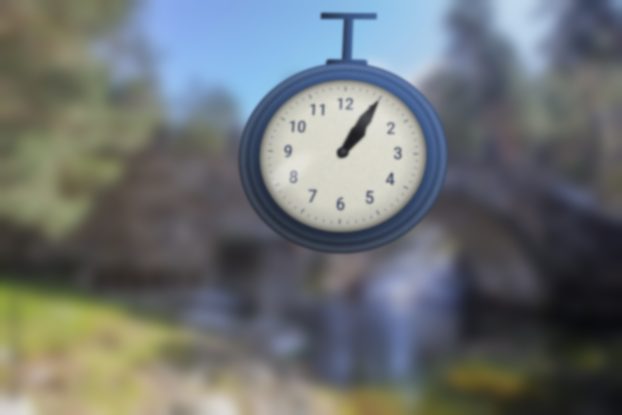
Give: 1h05
